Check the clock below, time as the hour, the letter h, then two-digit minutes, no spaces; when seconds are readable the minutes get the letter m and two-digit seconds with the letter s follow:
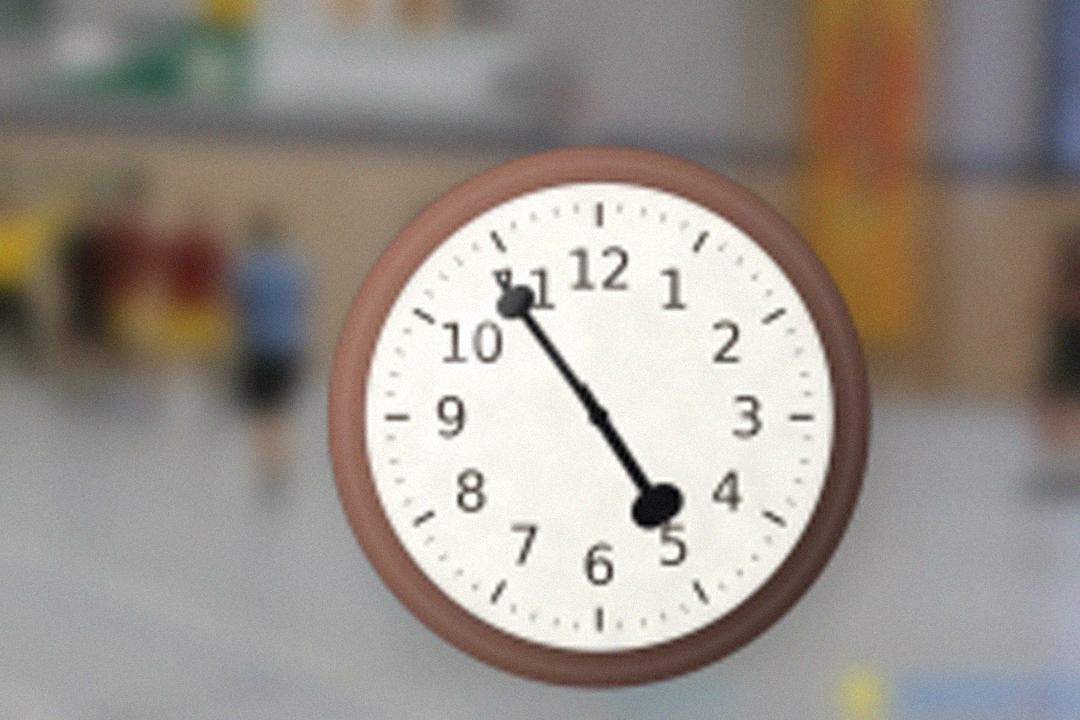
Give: 4h54
